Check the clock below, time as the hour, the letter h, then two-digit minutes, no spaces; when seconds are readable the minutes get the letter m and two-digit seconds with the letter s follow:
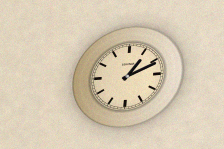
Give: 1h11
